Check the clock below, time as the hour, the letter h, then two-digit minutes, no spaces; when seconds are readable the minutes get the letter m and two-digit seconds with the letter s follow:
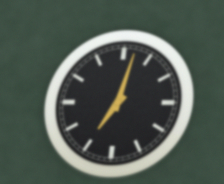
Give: 7h02
